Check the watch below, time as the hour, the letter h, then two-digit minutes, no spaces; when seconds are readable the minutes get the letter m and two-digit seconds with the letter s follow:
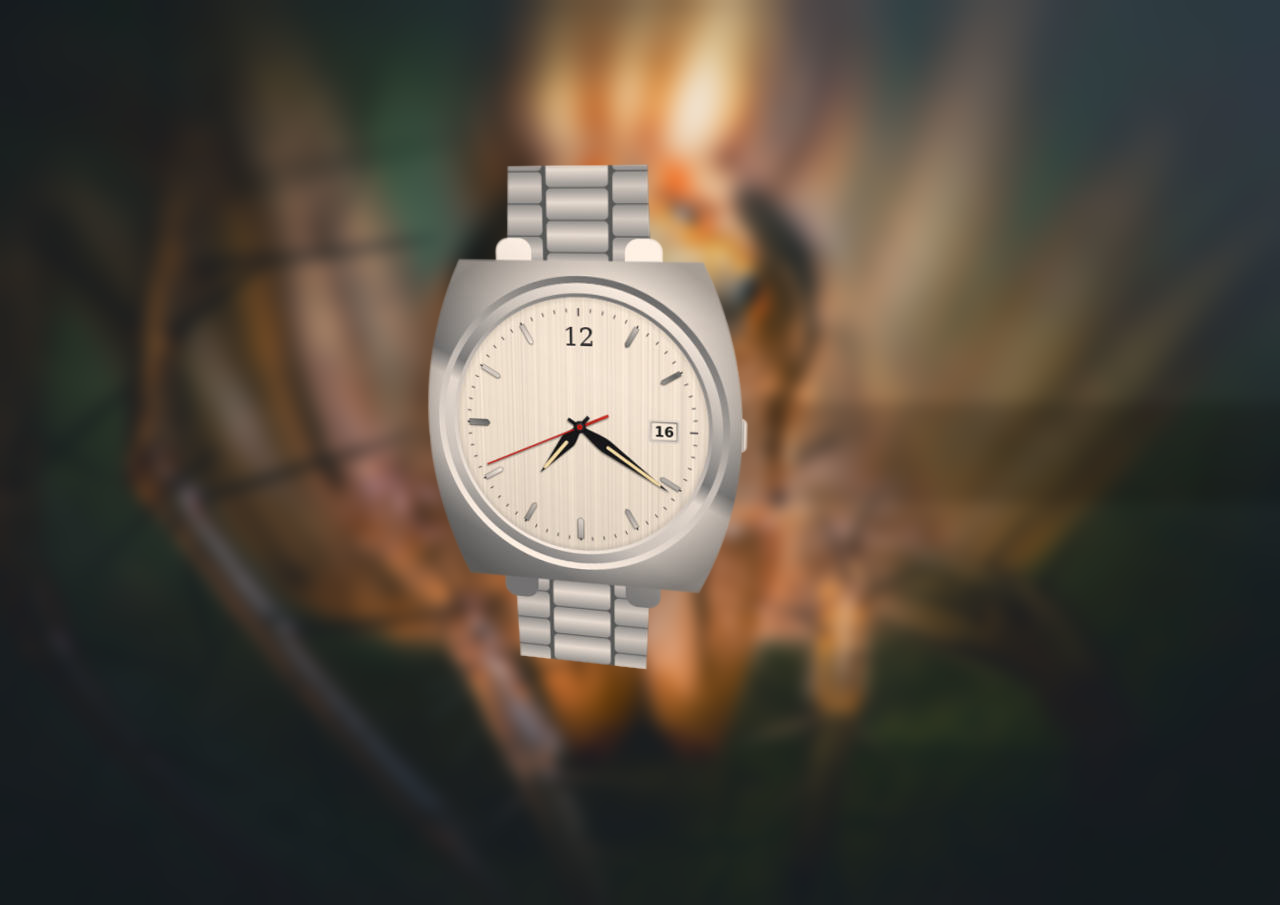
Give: 7h20m41s
